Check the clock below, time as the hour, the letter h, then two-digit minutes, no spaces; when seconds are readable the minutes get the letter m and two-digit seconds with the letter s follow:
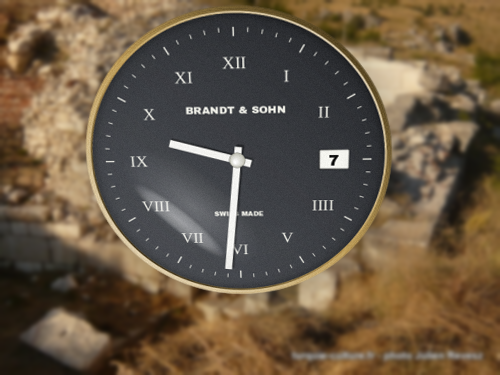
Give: 9h31
